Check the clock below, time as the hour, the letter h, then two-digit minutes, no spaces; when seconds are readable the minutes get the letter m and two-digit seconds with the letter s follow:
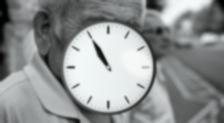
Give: 10h55
